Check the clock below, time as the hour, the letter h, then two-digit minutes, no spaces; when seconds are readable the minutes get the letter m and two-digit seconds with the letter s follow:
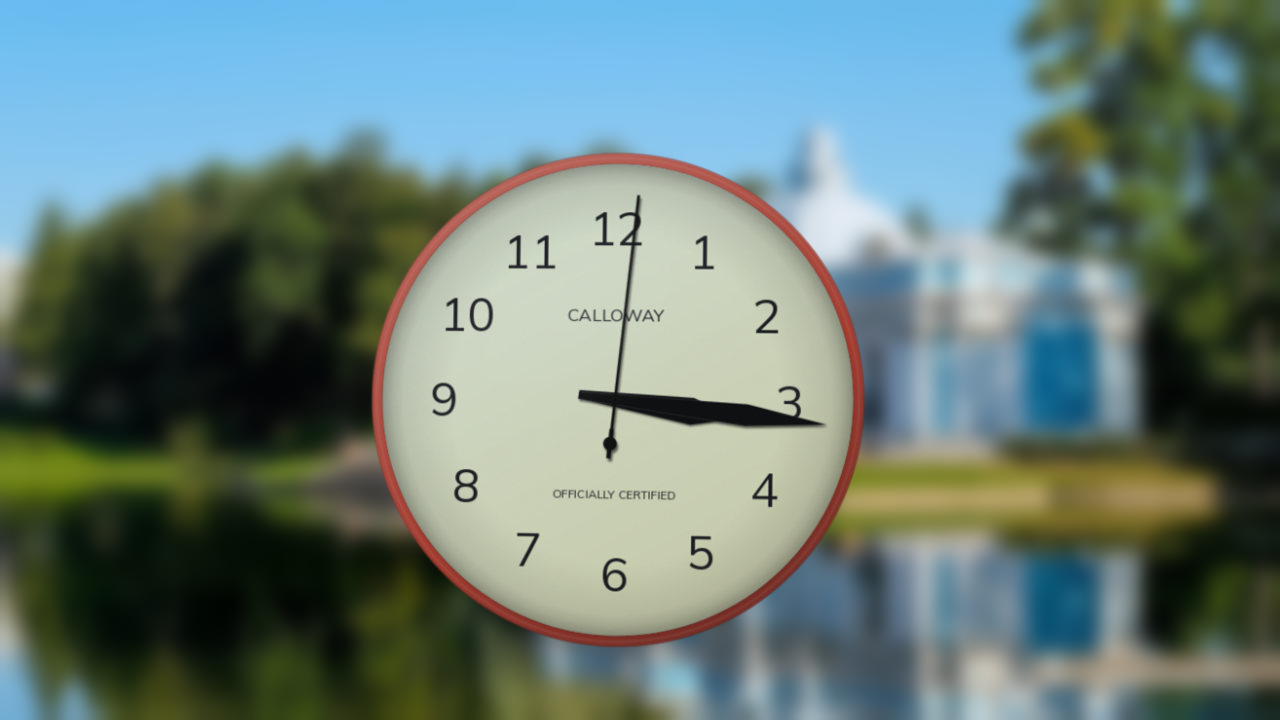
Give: 3h16m01s
